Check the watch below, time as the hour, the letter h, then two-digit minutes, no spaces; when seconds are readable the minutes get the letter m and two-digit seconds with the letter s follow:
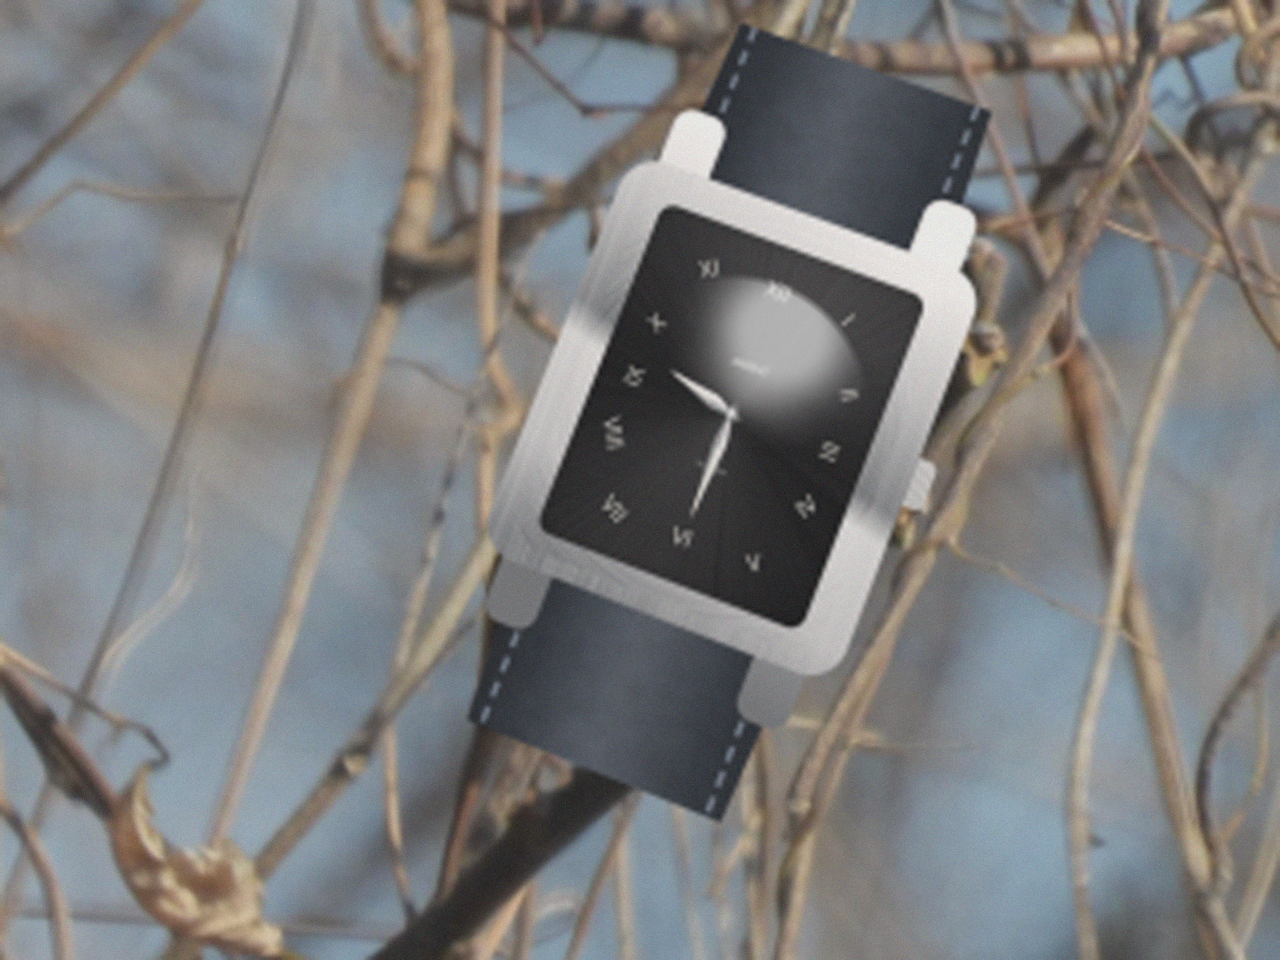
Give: 9h30
